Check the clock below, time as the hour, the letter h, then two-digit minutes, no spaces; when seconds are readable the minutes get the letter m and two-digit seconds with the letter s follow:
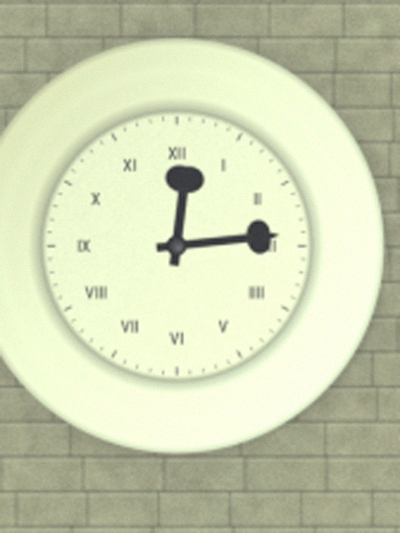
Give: 12h14
